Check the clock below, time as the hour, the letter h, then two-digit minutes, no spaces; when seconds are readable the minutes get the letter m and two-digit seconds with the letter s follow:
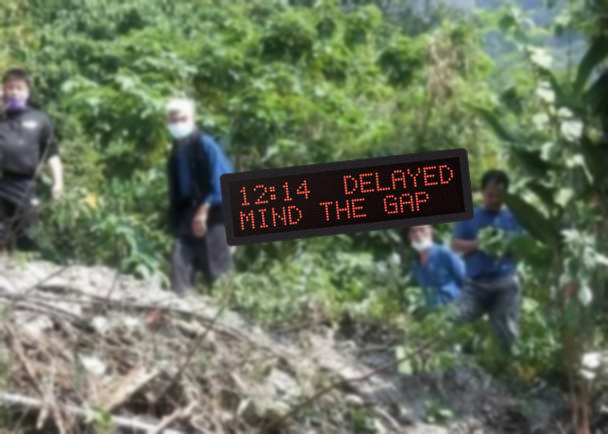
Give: 12h14
